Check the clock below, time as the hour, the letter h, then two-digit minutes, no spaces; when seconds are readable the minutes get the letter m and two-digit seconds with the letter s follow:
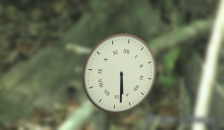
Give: 5h28
